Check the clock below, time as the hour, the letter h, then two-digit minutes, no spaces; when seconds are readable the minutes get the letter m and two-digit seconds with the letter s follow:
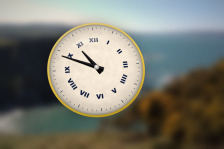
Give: 10h49
